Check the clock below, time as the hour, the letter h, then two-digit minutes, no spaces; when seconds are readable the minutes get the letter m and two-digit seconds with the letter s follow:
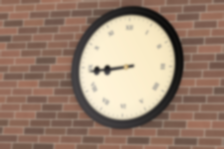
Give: 8h44
